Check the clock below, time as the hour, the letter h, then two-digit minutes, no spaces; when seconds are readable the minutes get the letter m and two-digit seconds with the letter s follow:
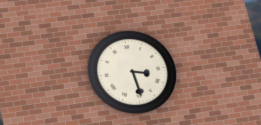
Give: 3h29
